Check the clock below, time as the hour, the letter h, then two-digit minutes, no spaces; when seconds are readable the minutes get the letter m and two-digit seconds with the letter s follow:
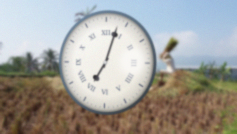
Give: 7h03
